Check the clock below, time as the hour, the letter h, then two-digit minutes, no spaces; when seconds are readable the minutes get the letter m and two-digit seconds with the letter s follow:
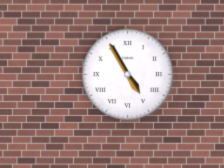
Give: 4h55
